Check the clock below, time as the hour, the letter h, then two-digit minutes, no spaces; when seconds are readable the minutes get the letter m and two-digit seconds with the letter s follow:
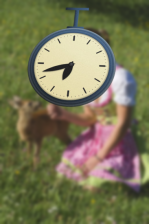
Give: 6h42
